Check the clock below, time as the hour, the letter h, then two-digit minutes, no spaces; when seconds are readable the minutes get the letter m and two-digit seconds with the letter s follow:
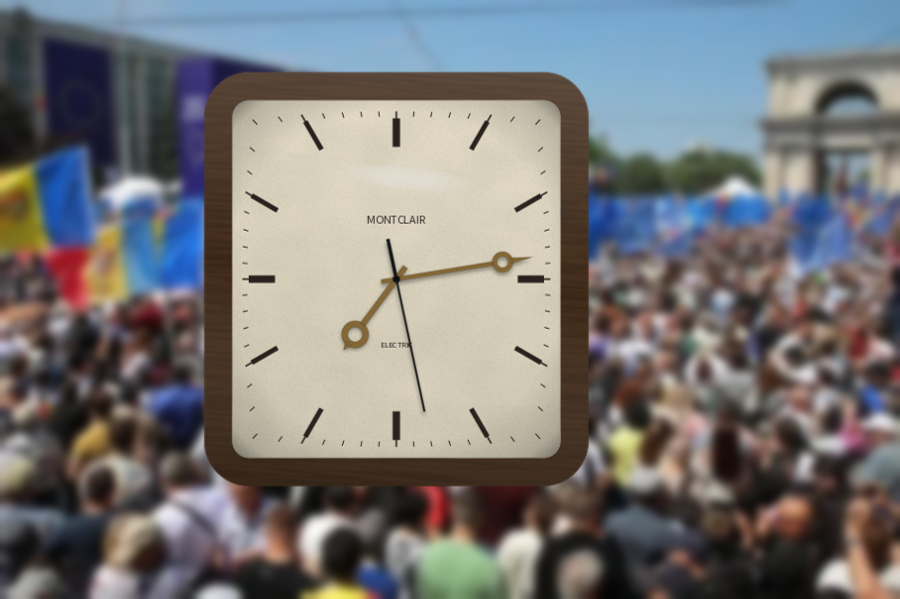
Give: 7h13m28s
